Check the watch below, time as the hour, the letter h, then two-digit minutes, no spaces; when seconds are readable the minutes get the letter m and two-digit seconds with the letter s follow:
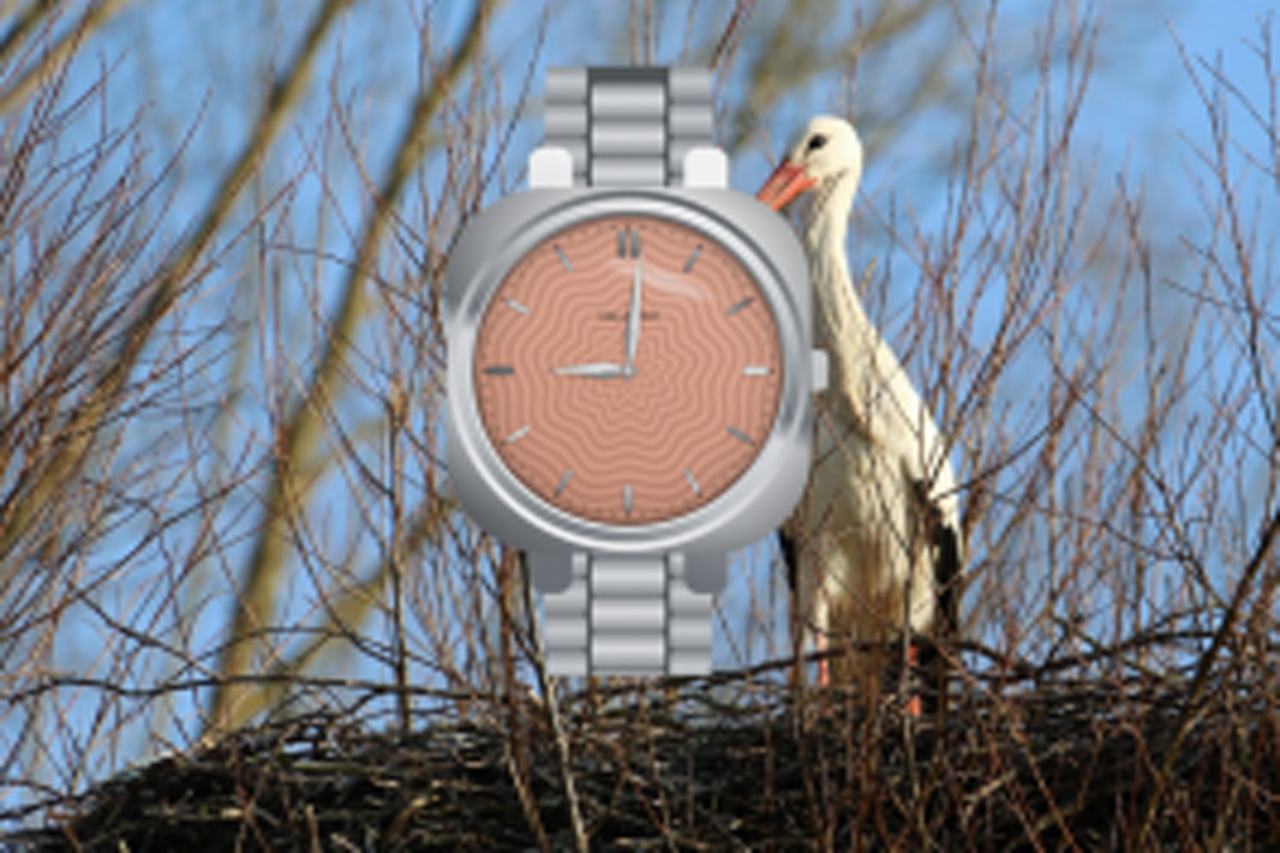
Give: 9h01
